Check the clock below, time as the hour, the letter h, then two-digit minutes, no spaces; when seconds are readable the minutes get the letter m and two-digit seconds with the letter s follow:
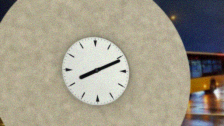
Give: 8h11
